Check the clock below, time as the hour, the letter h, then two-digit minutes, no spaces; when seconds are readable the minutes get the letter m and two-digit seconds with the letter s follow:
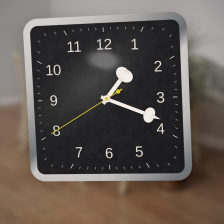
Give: 1h18m40s
